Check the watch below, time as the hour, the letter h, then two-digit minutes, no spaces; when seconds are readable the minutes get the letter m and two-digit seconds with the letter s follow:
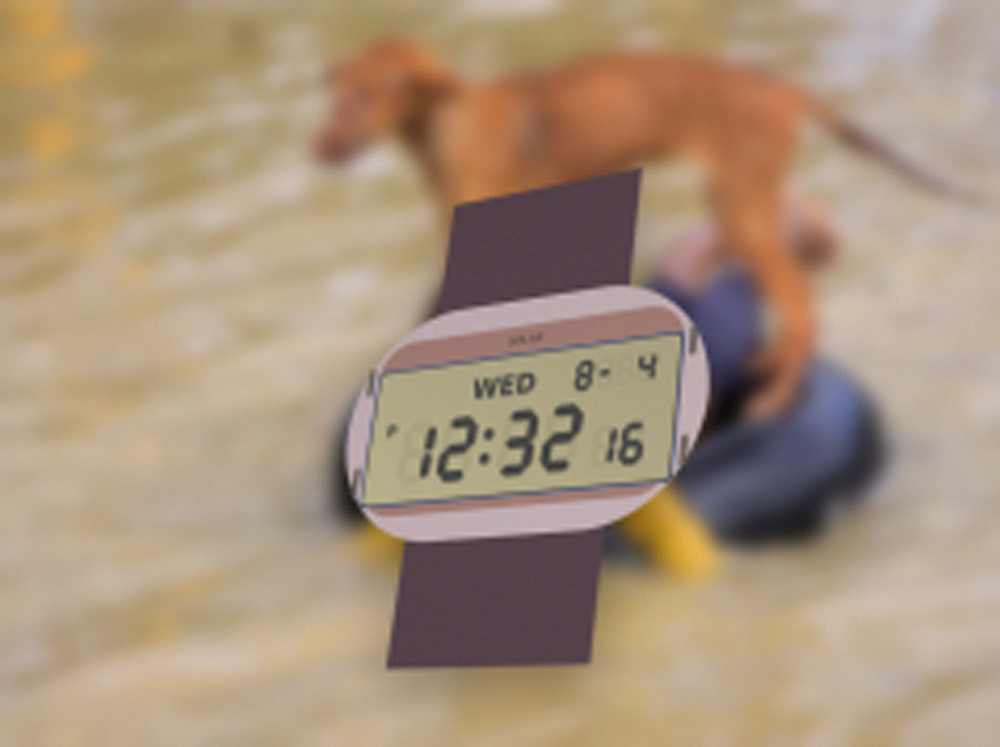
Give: 12h32m16s
